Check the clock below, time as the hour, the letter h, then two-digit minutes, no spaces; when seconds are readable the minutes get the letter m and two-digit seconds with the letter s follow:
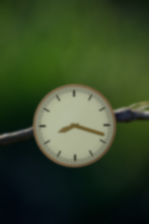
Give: 8h18
